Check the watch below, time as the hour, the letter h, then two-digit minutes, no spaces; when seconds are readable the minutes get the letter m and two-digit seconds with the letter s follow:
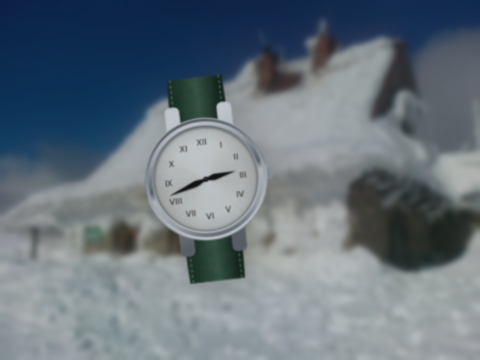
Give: 2h42
